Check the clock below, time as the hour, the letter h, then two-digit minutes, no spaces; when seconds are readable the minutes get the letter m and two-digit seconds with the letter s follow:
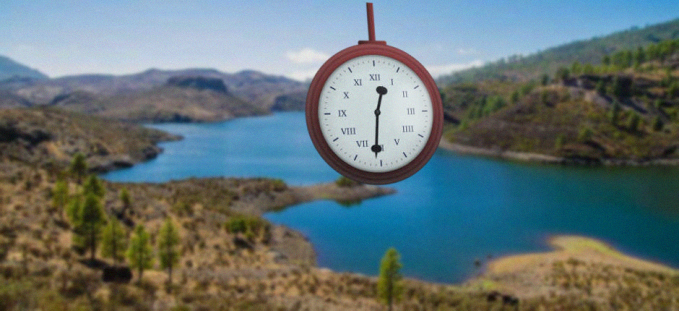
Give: 12h31
